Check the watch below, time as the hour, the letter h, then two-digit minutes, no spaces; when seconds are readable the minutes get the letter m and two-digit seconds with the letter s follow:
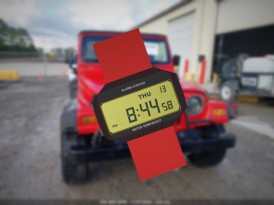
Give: 8h44m58s
